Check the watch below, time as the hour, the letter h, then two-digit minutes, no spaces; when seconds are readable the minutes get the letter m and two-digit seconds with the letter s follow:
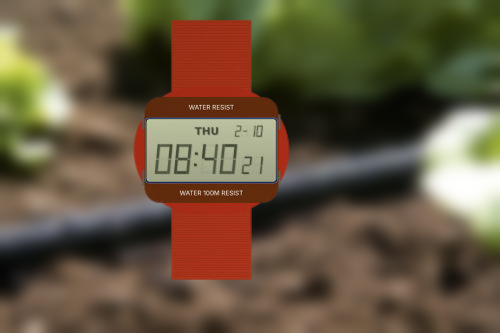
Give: 8h40m21s
